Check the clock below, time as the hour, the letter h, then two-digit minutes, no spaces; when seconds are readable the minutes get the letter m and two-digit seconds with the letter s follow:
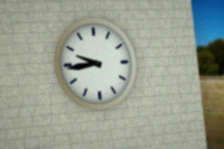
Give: 9h44
